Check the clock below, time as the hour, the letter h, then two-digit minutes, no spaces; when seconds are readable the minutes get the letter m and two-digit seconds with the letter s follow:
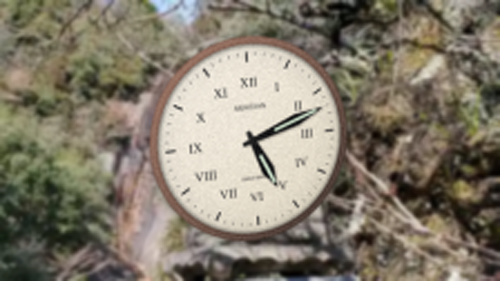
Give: 5h12
